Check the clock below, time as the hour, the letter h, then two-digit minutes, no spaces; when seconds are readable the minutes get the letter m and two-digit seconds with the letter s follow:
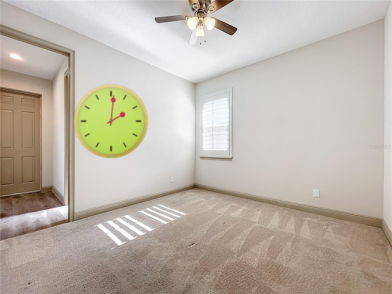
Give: 2h01
